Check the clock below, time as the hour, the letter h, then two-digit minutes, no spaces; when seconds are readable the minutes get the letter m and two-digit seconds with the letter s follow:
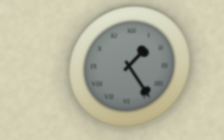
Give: 1h24
